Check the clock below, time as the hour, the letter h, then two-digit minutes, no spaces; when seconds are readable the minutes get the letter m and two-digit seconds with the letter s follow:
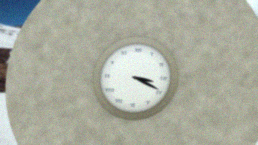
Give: 3h19
